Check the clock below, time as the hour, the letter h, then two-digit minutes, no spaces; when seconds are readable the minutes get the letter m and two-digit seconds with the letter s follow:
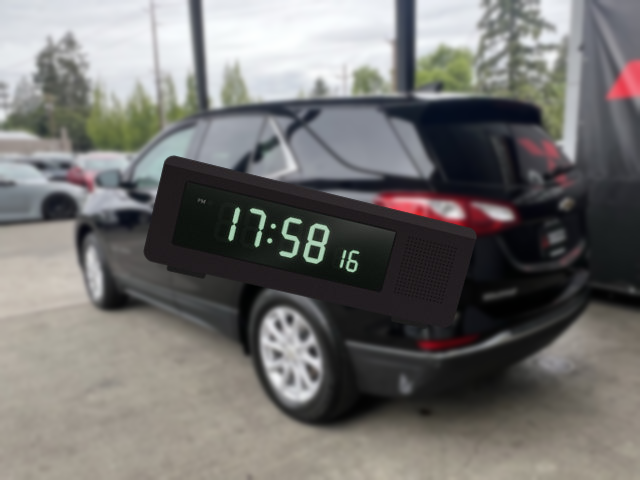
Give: 17h58m16s
